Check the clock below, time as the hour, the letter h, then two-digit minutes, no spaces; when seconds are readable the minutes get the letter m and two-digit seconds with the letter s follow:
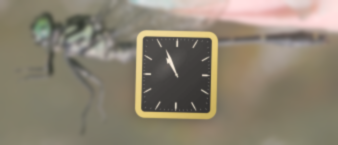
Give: 10h56
